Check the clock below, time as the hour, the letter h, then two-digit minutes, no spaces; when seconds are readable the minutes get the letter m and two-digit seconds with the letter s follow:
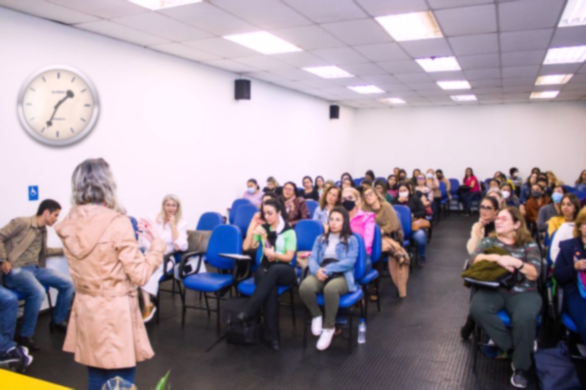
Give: 1h34
